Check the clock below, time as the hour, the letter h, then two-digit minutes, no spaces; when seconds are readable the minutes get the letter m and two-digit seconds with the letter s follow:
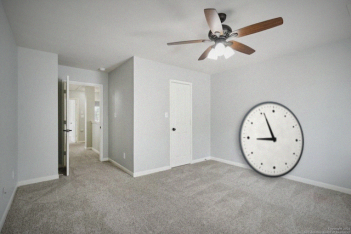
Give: 8h56
